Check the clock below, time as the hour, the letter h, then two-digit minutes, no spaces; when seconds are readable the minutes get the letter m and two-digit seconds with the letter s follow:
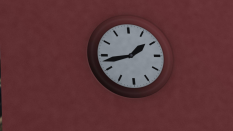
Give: 1h43
